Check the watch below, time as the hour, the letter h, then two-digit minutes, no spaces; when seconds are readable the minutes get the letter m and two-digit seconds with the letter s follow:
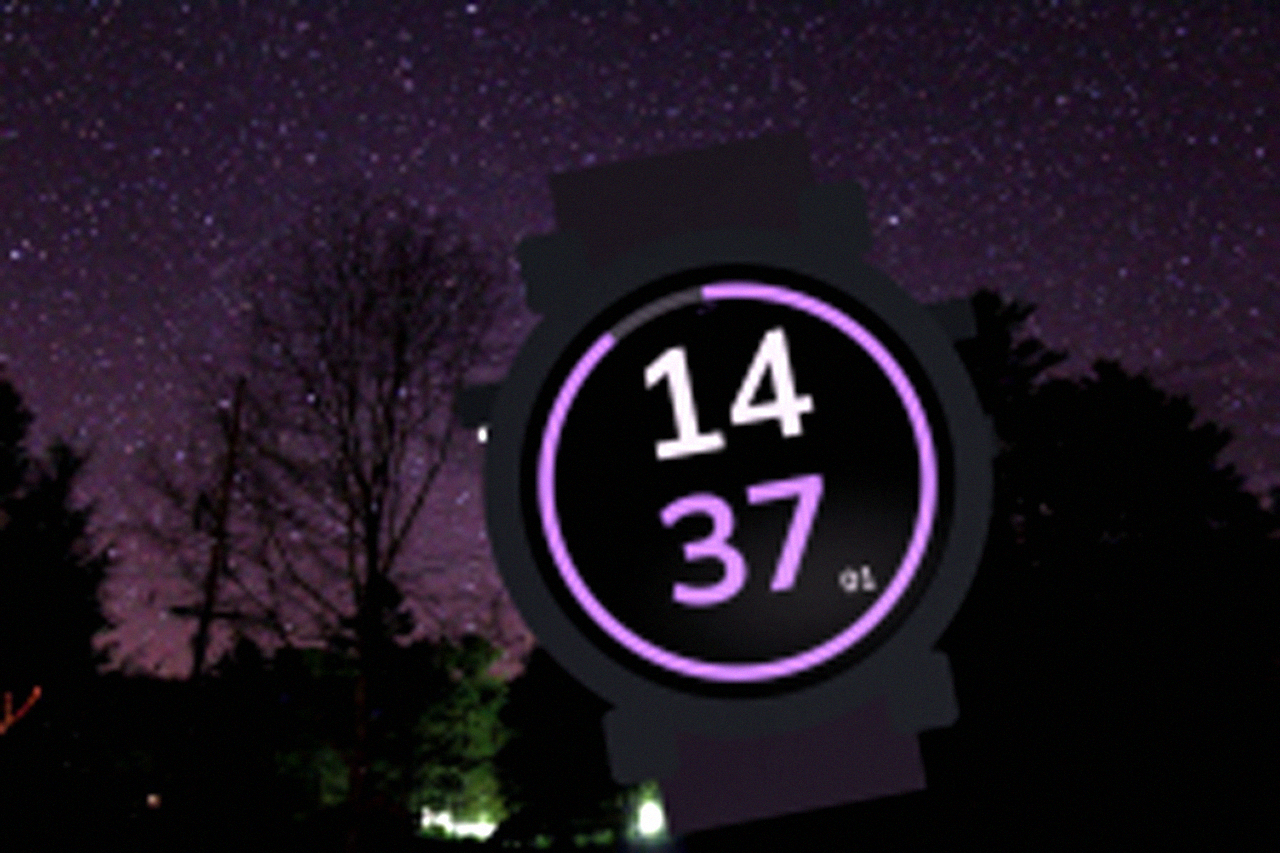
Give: 14h37
